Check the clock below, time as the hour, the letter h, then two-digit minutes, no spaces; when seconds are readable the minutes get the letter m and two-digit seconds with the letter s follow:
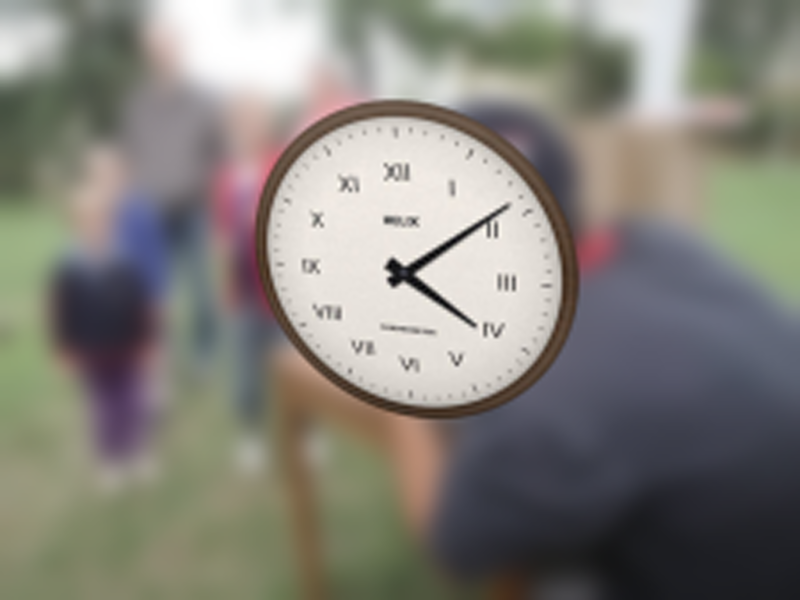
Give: 4h09
